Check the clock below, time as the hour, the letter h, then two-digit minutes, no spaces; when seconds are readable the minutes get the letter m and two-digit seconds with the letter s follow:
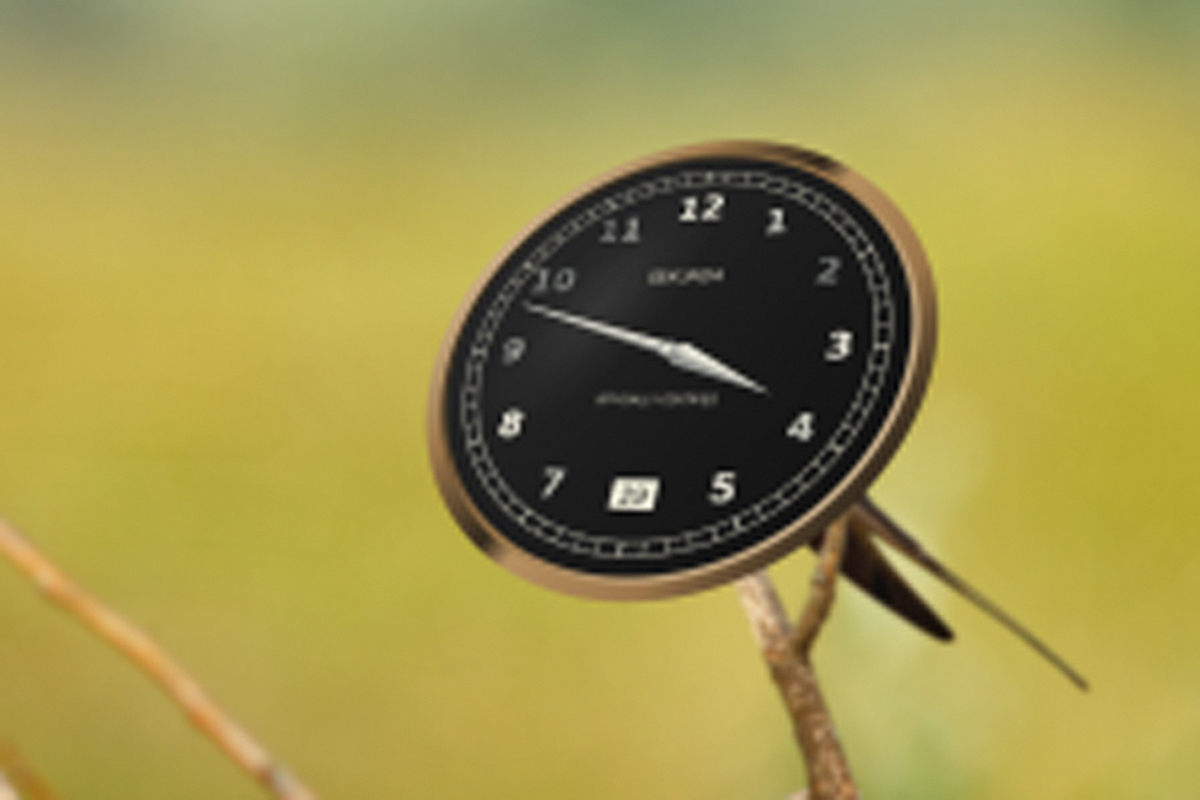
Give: 3h48
